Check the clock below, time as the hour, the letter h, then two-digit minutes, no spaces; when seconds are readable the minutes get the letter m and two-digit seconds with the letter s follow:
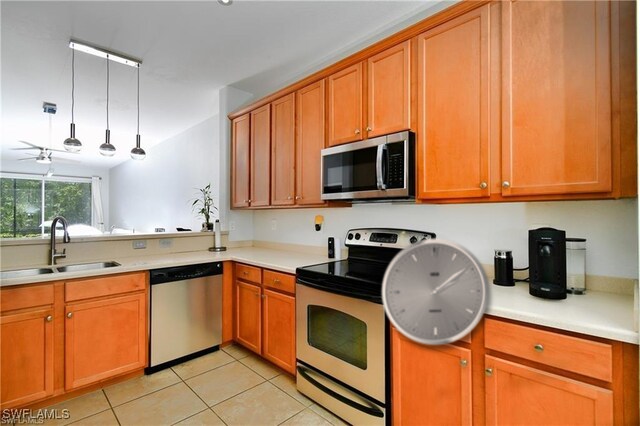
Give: 2h09
